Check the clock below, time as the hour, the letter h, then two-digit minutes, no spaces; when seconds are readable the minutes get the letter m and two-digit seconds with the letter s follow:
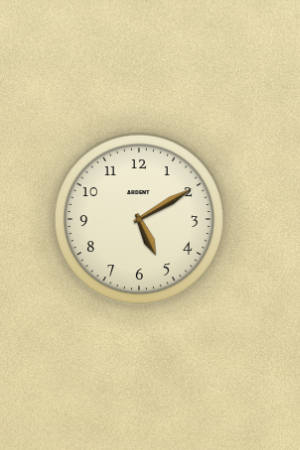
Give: 5h10
